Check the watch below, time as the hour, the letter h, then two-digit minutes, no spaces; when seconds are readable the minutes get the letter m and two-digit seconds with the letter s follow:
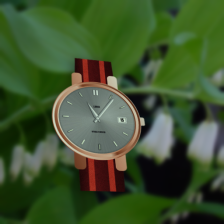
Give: 11h06
